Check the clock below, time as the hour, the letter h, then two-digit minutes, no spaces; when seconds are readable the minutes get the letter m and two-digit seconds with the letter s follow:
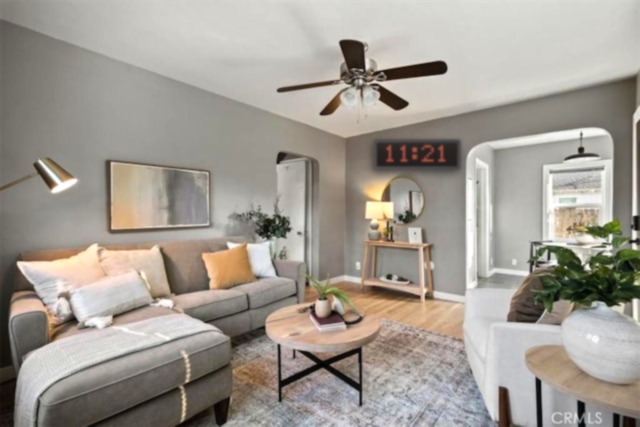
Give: 11h21
